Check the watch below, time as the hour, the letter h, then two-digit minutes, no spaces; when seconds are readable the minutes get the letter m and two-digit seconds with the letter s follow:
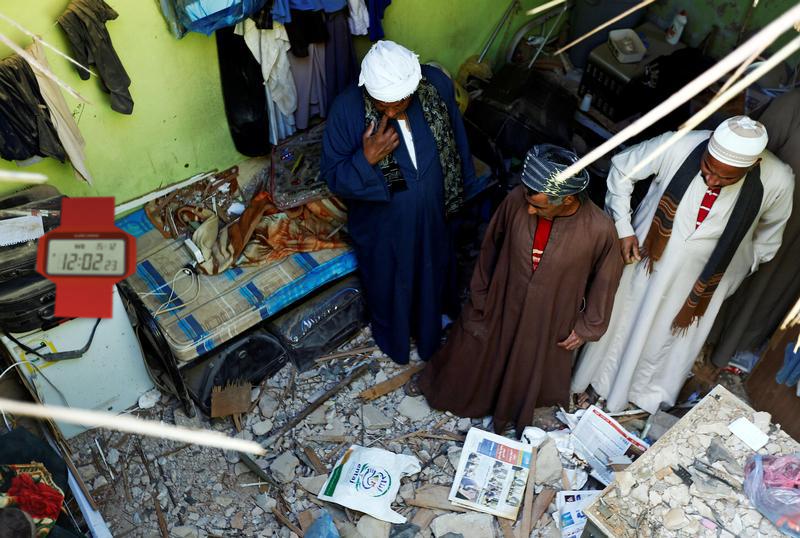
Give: 12h02
